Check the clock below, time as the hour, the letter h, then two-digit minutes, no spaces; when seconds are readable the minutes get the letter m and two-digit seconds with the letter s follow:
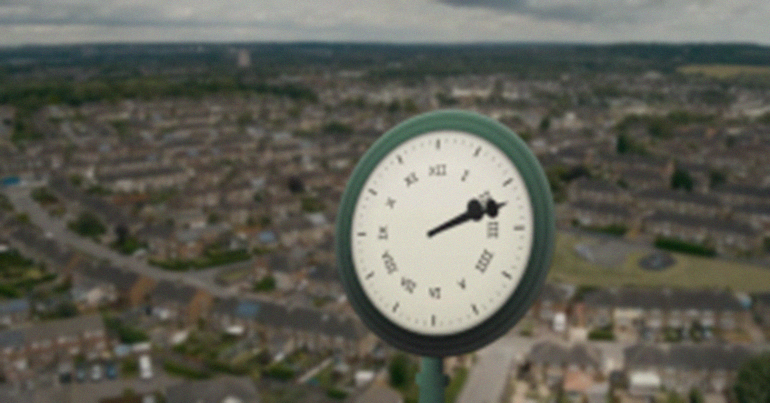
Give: 2h12
